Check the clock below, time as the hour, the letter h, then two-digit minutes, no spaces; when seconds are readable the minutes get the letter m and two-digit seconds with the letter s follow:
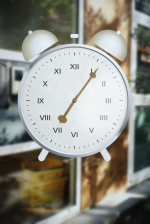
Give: 7h06
